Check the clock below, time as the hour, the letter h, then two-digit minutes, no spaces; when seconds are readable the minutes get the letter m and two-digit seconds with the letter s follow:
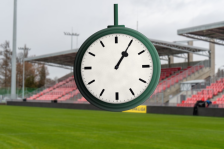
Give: 1h05
